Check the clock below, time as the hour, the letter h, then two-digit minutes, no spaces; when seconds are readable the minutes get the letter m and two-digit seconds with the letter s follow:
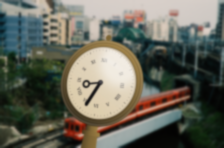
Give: 8h34
